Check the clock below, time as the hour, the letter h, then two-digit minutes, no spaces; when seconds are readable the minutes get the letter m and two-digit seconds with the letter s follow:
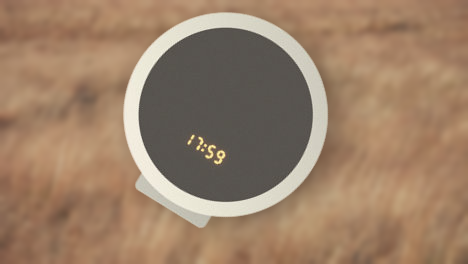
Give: 17h59
